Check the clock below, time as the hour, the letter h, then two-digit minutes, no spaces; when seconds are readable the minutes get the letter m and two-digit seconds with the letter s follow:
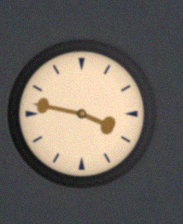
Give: 3h47
